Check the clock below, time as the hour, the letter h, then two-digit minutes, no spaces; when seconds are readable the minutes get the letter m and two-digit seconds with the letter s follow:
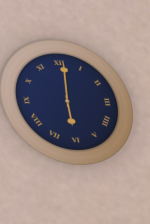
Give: 6h01
